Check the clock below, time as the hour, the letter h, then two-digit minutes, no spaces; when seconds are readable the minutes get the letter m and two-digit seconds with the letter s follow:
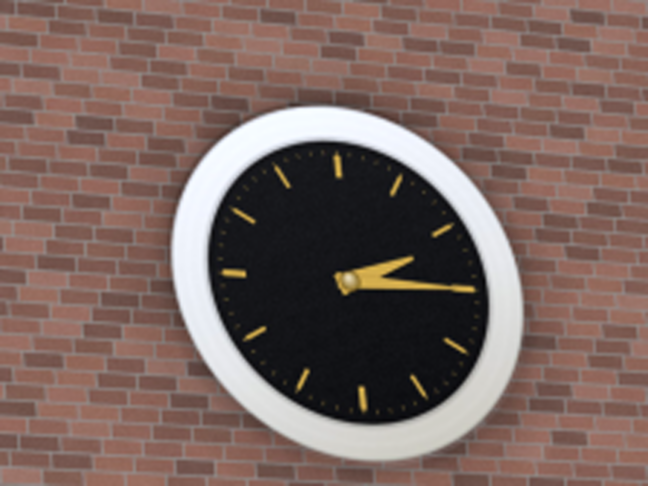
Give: 2h15
